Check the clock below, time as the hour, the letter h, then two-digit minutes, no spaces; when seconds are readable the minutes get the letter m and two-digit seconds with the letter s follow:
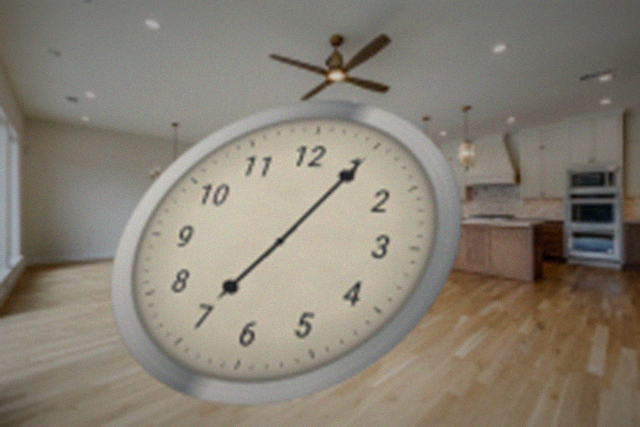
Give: 7h05
